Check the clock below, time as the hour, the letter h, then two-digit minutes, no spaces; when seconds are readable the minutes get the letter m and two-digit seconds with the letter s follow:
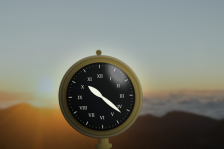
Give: 10h22
